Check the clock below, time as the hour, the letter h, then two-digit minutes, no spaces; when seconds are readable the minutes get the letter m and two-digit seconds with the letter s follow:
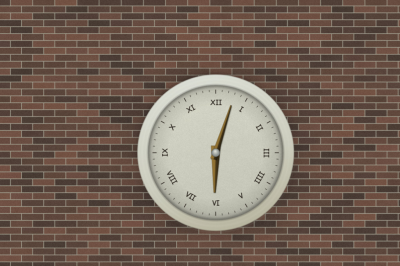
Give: 6h03
